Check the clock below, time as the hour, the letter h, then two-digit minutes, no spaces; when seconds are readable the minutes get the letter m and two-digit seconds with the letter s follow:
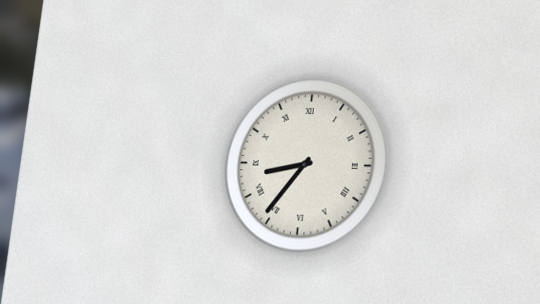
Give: 8h36
